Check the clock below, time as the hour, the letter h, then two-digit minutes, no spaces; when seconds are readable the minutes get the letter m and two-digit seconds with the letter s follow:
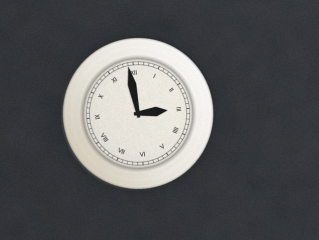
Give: 2h59
